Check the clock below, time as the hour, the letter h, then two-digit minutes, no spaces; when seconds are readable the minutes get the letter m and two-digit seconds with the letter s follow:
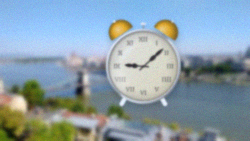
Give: 9h08
